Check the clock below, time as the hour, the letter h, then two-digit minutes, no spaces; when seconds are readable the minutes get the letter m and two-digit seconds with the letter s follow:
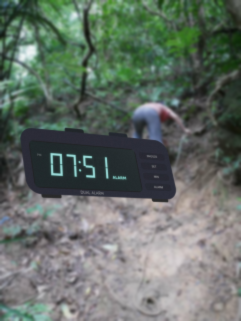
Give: 7h51
